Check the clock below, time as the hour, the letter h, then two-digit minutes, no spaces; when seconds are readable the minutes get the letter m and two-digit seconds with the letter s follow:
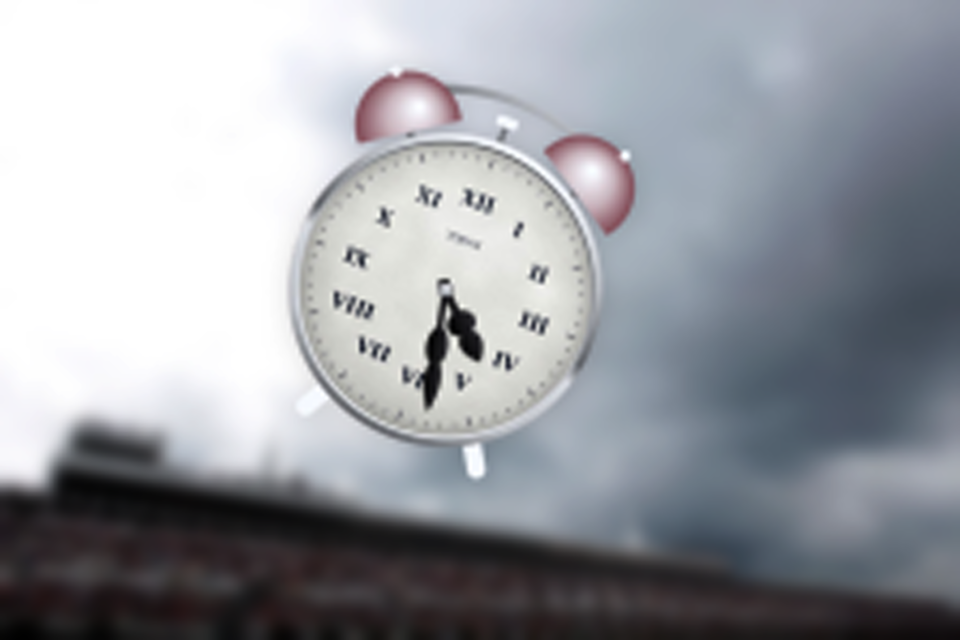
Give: 4h28
